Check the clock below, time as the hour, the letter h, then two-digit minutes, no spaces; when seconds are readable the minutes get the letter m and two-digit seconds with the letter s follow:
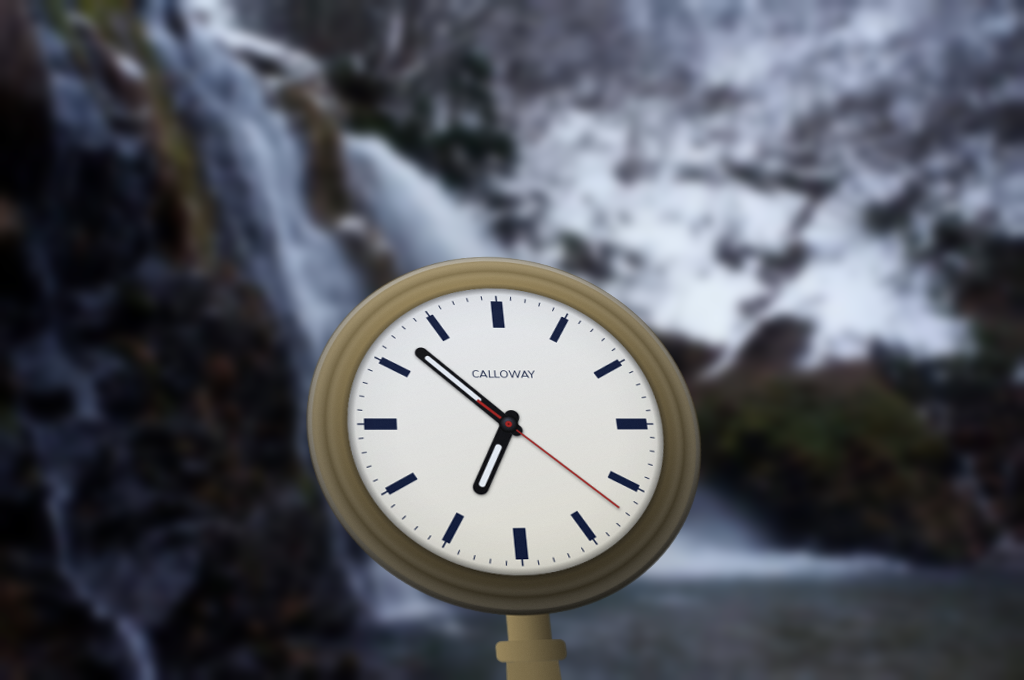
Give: 6h52m22s
